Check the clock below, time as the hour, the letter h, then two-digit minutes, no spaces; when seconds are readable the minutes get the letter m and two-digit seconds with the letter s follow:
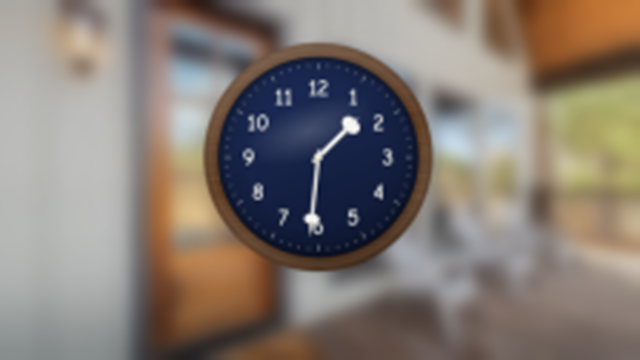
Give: 1h31
